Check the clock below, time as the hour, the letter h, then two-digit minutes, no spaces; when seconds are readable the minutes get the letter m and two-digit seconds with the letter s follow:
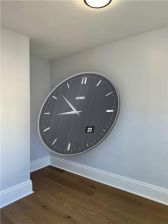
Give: 8h52
